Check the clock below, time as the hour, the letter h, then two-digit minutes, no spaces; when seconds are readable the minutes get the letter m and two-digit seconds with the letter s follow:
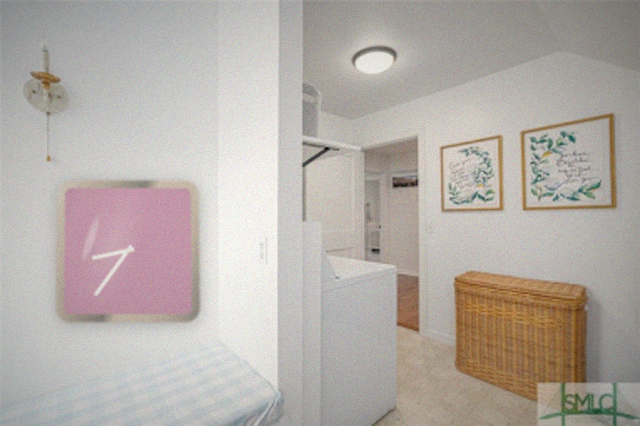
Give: 8h36
